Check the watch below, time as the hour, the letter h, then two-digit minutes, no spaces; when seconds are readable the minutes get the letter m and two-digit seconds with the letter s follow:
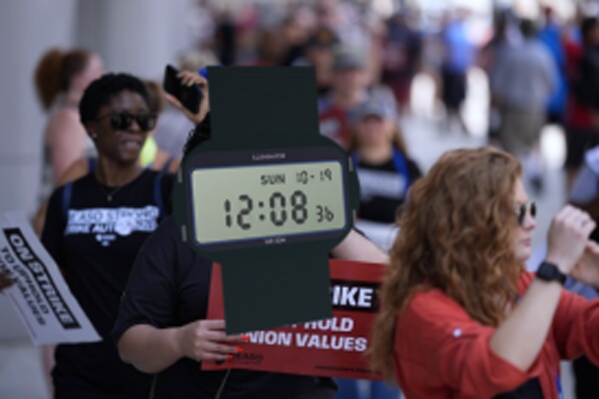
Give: 12h08m36s
